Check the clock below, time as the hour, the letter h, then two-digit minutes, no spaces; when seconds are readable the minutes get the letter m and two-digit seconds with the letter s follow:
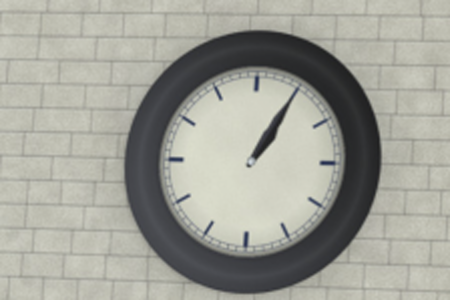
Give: 1h05
